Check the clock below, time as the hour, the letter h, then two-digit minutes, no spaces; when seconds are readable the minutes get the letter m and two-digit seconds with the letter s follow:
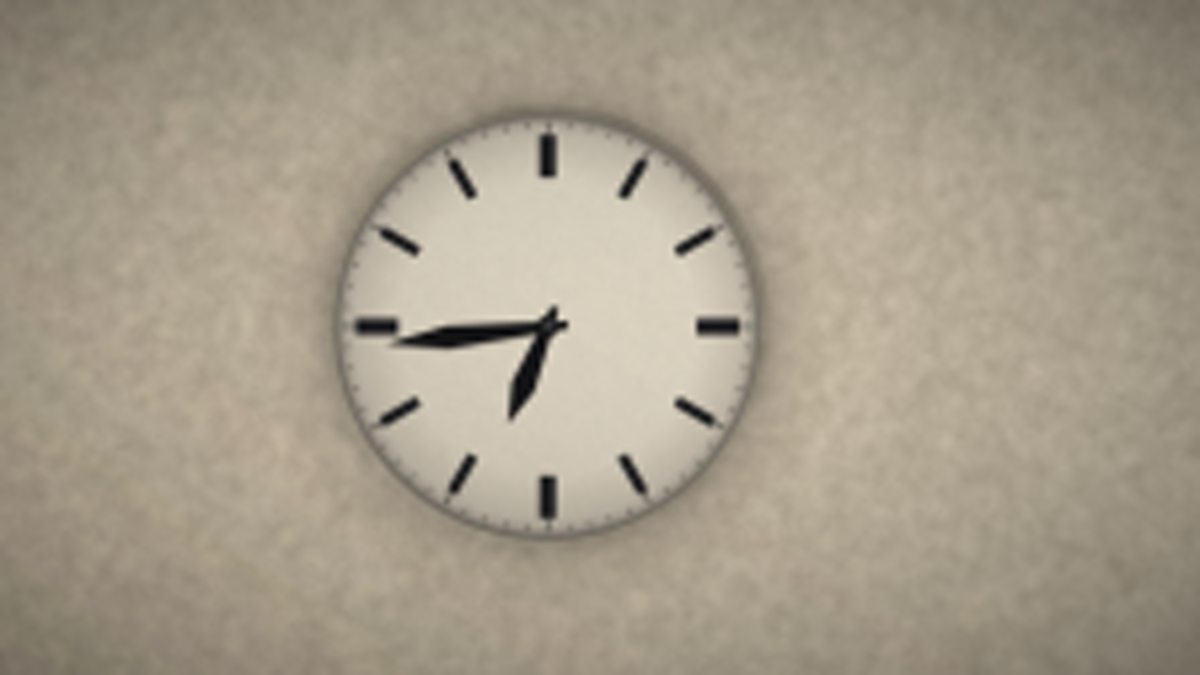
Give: 6h44
